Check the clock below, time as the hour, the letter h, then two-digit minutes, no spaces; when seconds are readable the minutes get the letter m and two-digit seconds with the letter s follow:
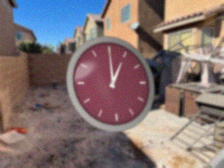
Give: 1h00
